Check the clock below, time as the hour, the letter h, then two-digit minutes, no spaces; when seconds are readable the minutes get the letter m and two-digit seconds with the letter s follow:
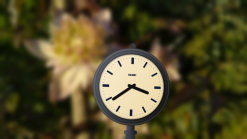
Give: 3h39
